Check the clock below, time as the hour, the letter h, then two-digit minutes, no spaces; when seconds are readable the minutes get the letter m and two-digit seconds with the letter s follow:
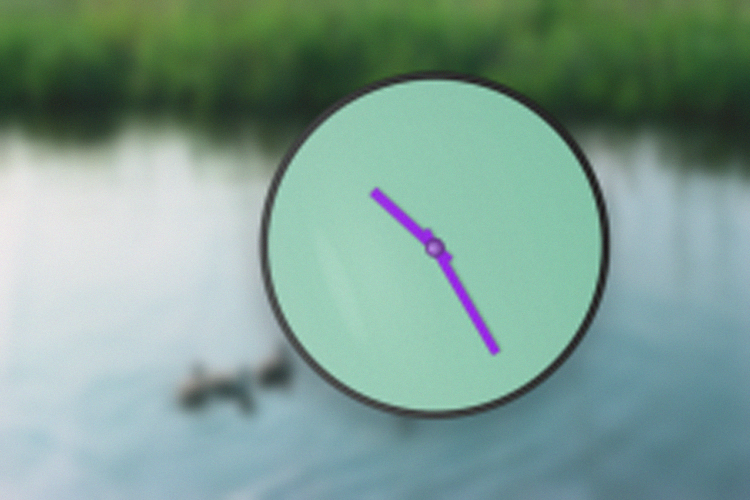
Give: 10h25
